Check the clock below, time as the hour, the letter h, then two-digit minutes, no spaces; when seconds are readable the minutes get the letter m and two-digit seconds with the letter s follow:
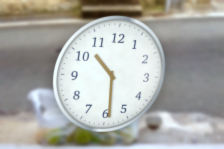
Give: 10h29
